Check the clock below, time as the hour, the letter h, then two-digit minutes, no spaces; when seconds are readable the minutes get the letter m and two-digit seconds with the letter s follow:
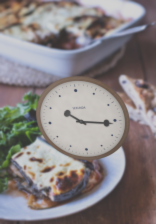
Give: 10h16
